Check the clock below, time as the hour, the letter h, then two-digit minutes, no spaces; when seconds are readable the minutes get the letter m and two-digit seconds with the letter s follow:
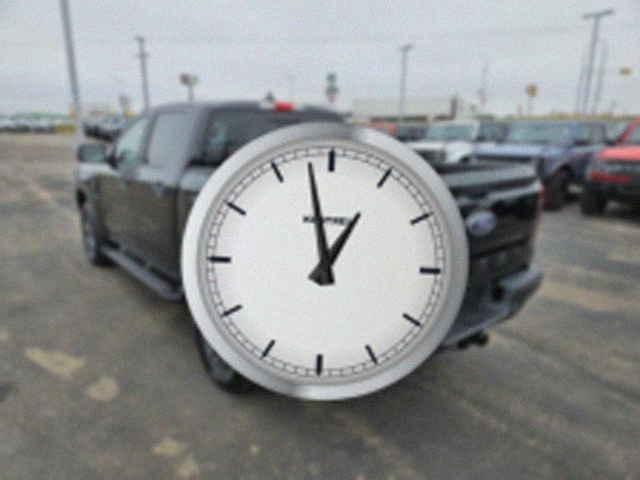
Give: 12h58
